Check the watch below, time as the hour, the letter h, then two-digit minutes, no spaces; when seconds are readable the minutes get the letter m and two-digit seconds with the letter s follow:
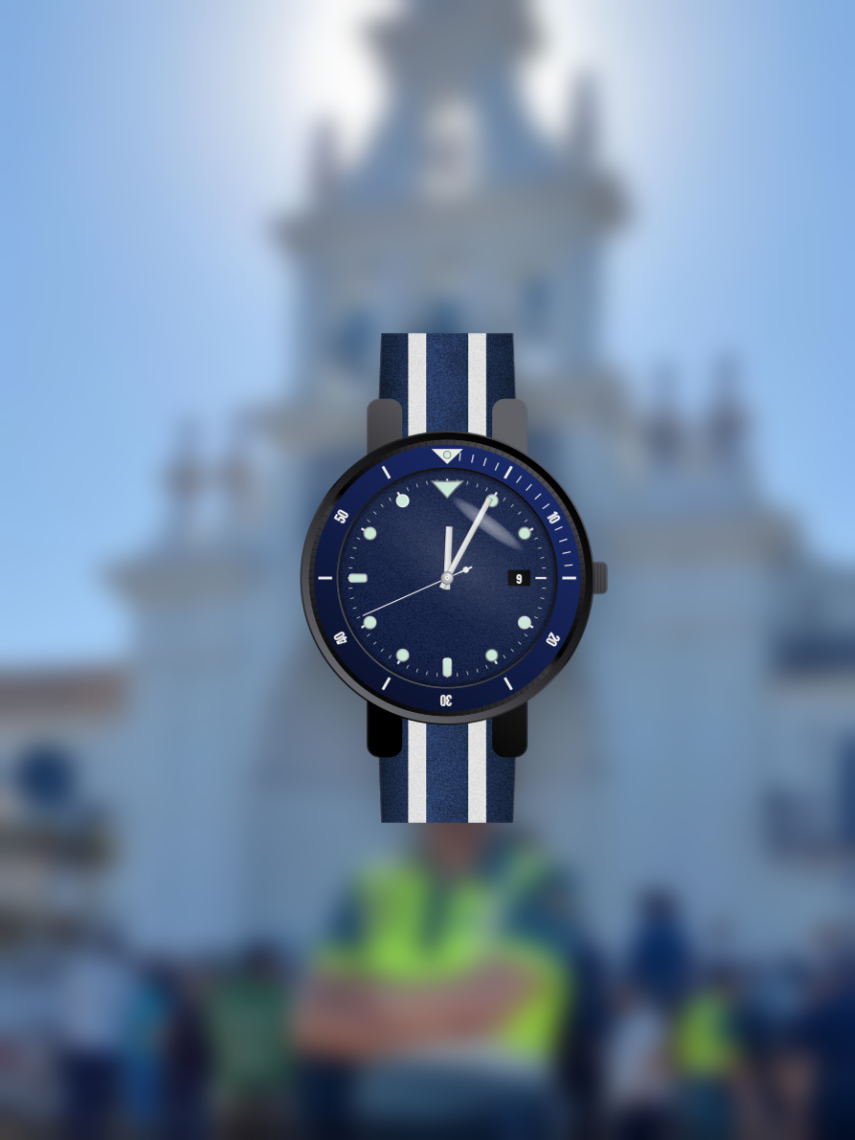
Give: 12h04m41s
